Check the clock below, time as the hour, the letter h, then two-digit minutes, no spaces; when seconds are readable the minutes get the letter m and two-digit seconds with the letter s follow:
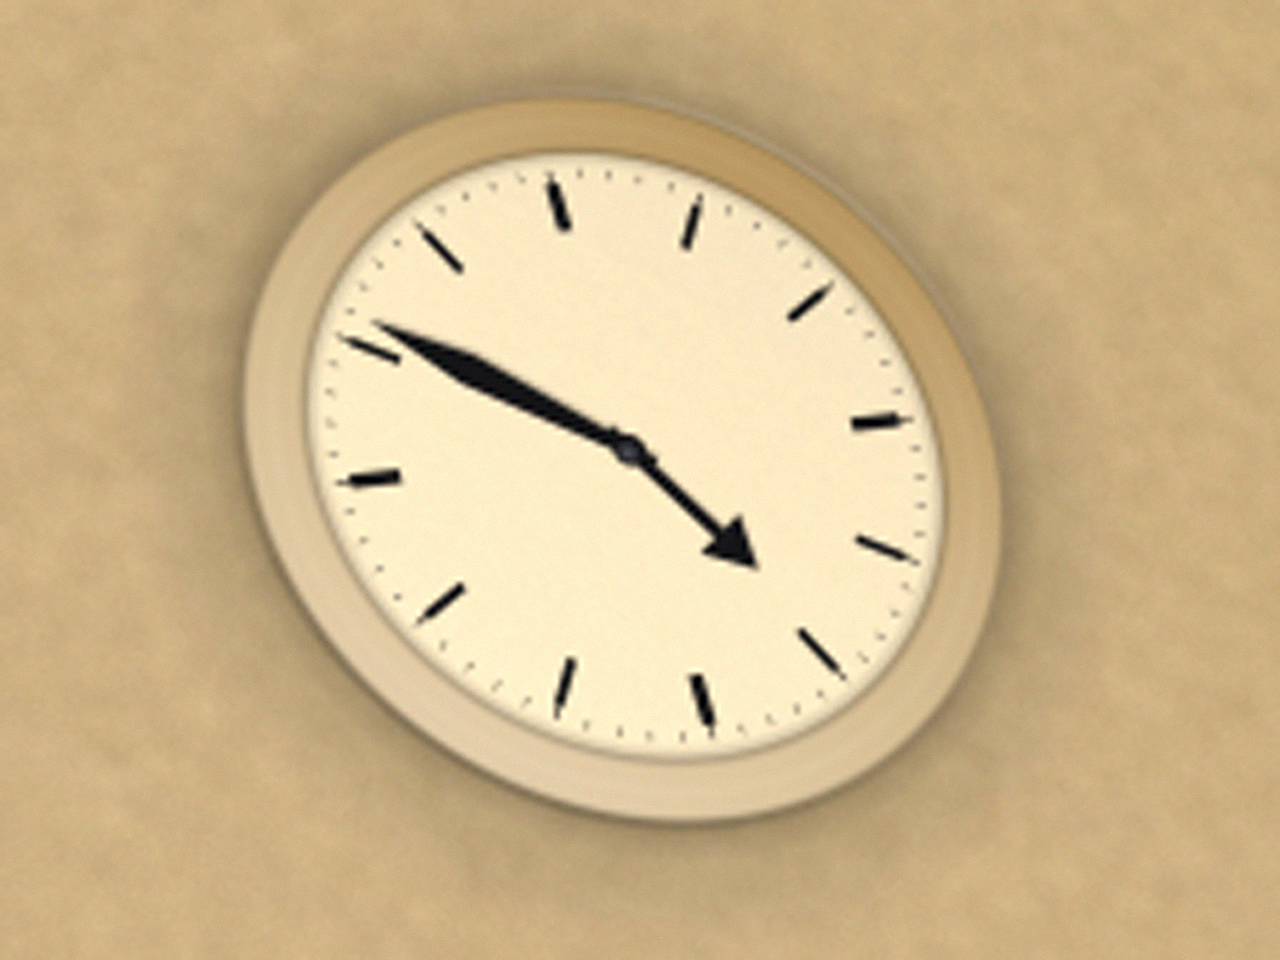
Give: 4h51
